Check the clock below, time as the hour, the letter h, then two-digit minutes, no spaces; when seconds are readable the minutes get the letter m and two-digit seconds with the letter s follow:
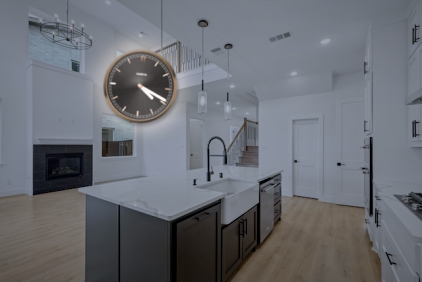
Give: 4h19
